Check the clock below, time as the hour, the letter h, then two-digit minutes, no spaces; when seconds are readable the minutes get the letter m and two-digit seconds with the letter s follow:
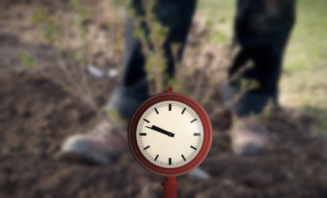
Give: 9h48
